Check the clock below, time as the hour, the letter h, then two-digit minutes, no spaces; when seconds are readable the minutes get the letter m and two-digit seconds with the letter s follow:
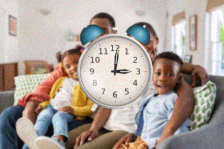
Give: 3h01
